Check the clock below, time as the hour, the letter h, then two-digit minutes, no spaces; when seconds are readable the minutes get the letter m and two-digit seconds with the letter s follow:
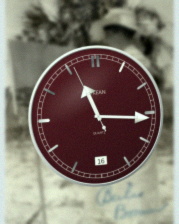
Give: 11h15m56s
